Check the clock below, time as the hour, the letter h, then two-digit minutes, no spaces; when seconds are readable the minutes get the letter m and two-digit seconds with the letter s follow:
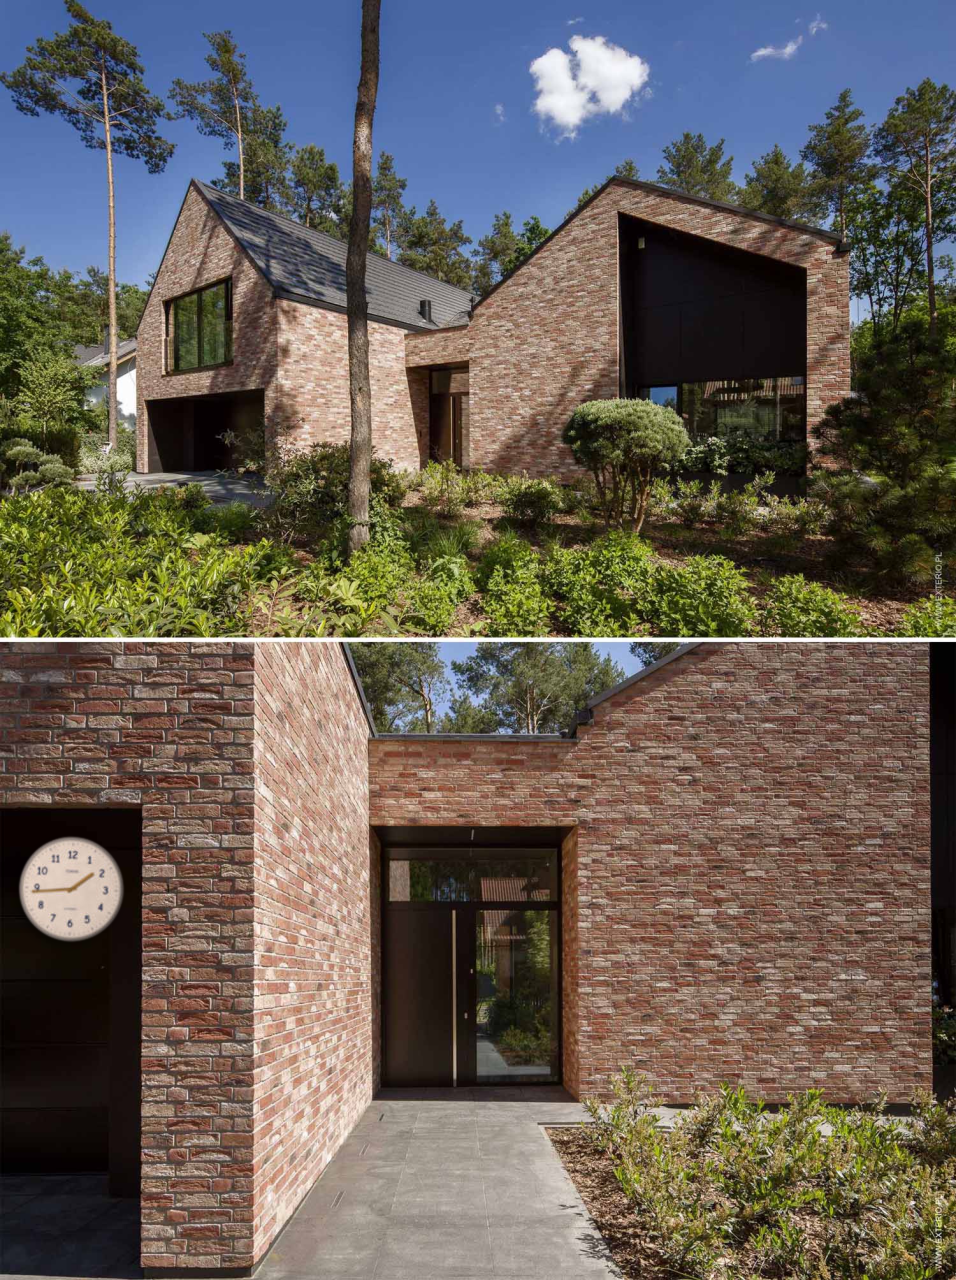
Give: 1h44
